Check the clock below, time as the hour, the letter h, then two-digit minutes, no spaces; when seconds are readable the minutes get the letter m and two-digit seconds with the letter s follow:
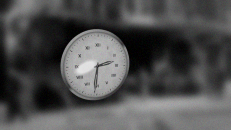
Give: 2h31
